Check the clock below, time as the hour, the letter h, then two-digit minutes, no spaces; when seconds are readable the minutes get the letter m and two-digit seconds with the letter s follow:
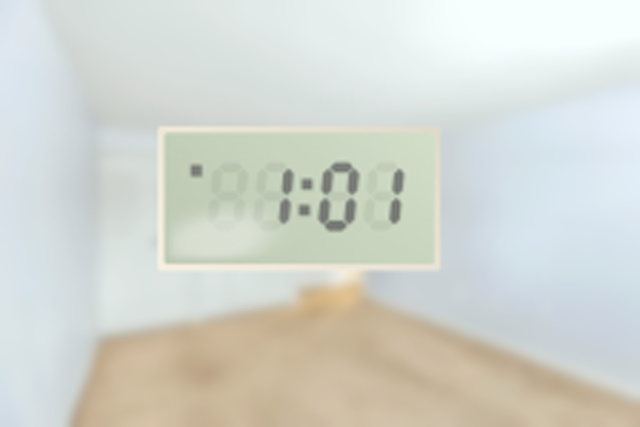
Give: 1h01
